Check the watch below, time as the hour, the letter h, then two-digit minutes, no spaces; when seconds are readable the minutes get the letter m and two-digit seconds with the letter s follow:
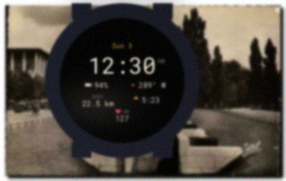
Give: 12h30
